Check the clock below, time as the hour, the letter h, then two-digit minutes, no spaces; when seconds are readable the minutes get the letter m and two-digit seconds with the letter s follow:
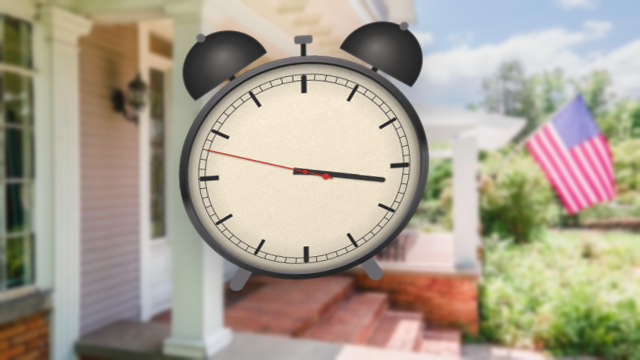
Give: 3h16m48s
